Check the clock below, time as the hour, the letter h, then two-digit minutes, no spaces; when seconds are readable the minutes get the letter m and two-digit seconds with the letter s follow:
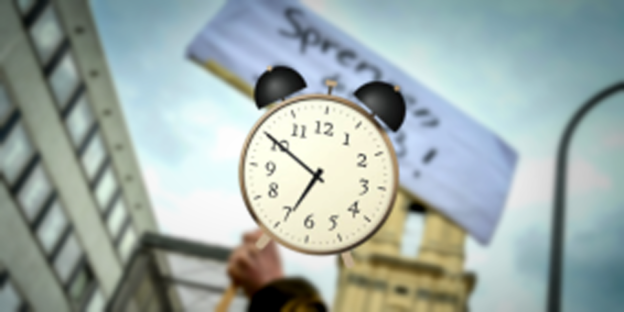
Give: 6h50
